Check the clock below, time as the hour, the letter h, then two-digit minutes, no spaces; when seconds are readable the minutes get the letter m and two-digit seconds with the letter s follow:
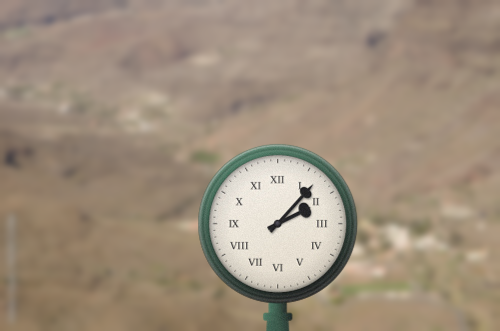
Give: 2h07
